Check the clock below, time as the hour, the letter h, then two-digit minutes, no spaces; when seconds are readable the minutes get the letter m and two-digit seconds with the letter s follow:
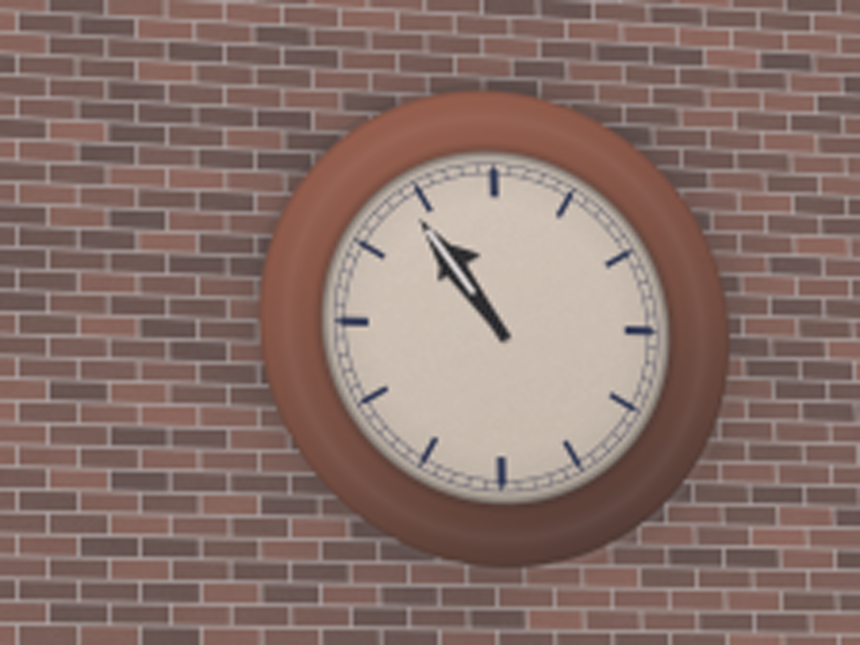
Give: 10h54
